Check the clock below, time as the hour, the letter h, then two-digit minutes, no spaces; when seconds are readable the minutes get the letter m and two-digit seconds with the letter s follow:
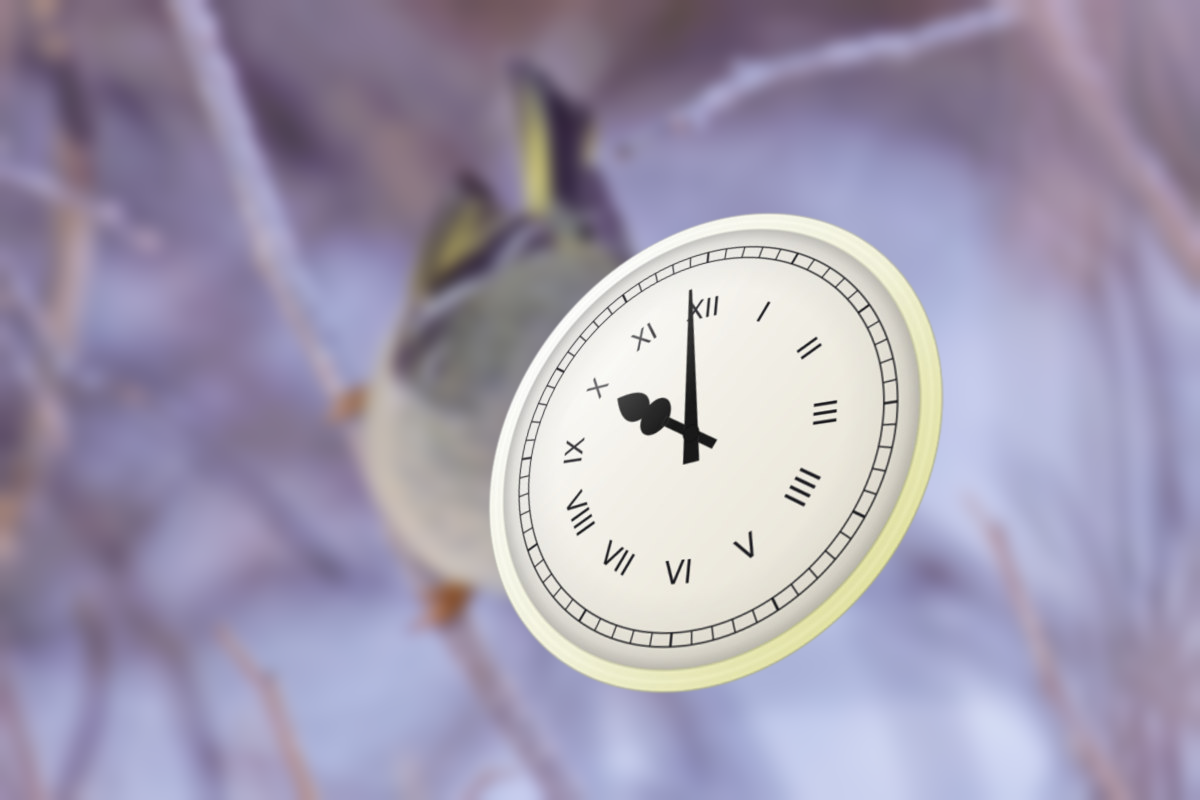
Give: 9h59
